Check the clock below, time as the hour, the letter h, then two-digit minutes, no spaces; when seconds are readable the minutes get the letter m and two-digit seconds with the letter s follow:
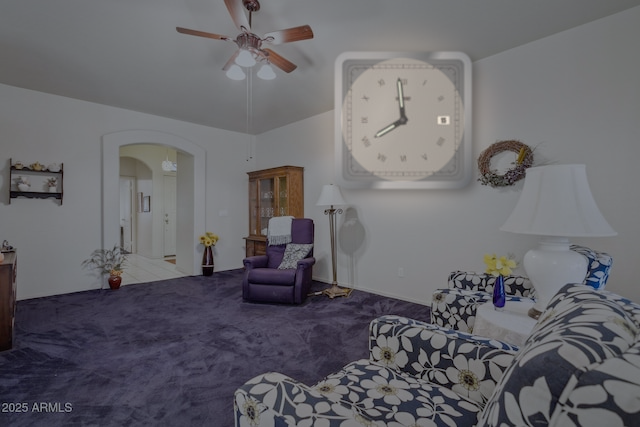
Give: 7h59
